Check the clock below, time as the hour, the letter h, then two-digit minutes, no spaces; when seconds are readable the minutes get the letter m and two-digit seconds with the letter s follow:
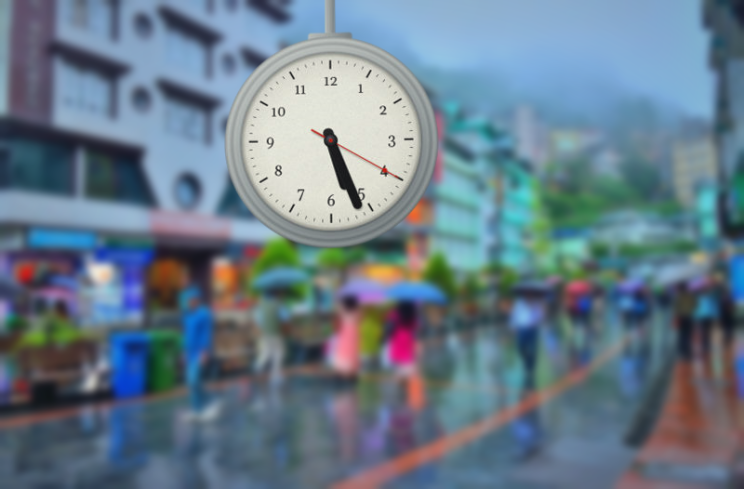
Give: 5h26m20s
